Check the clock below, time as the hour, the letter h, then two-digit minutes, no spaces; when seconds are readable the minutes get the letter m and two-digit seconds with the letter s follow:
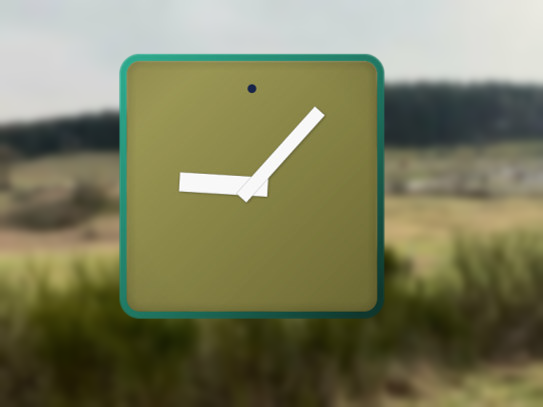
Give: 9h07
